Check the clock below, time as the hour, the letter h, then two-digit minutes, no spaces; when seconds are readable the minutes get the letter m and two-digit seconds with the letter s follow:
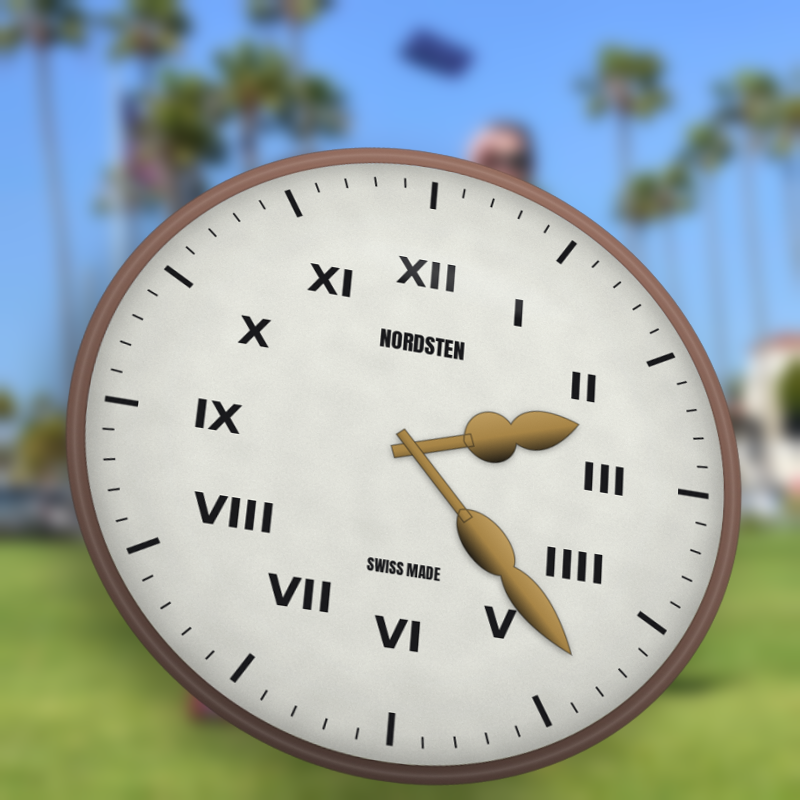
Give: 2h23
